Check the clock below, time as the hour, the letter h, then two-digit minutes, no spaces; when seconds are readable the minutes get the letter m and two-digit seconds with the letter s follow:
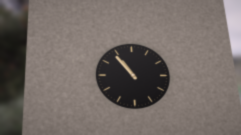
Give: 10h54
